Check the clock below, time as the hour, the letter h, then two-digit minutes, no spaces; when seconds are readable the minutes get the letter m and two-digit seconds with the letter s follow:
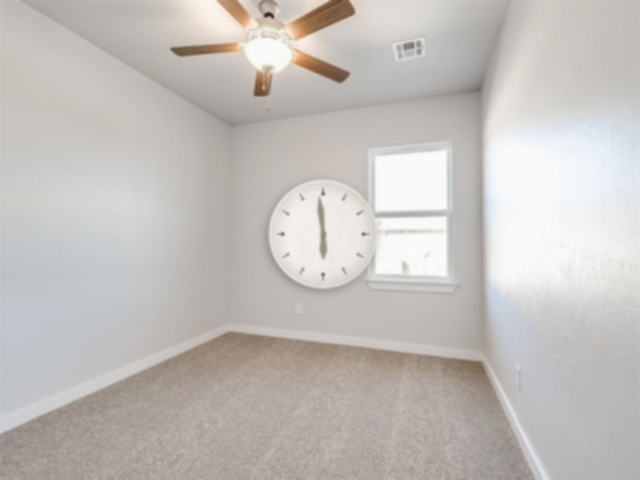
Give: 5h59
